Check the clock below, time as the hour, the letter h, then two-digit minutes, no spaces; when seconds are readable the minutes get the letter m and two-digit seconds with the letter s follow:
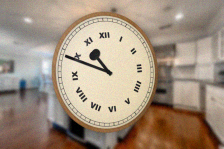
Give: 10h49
